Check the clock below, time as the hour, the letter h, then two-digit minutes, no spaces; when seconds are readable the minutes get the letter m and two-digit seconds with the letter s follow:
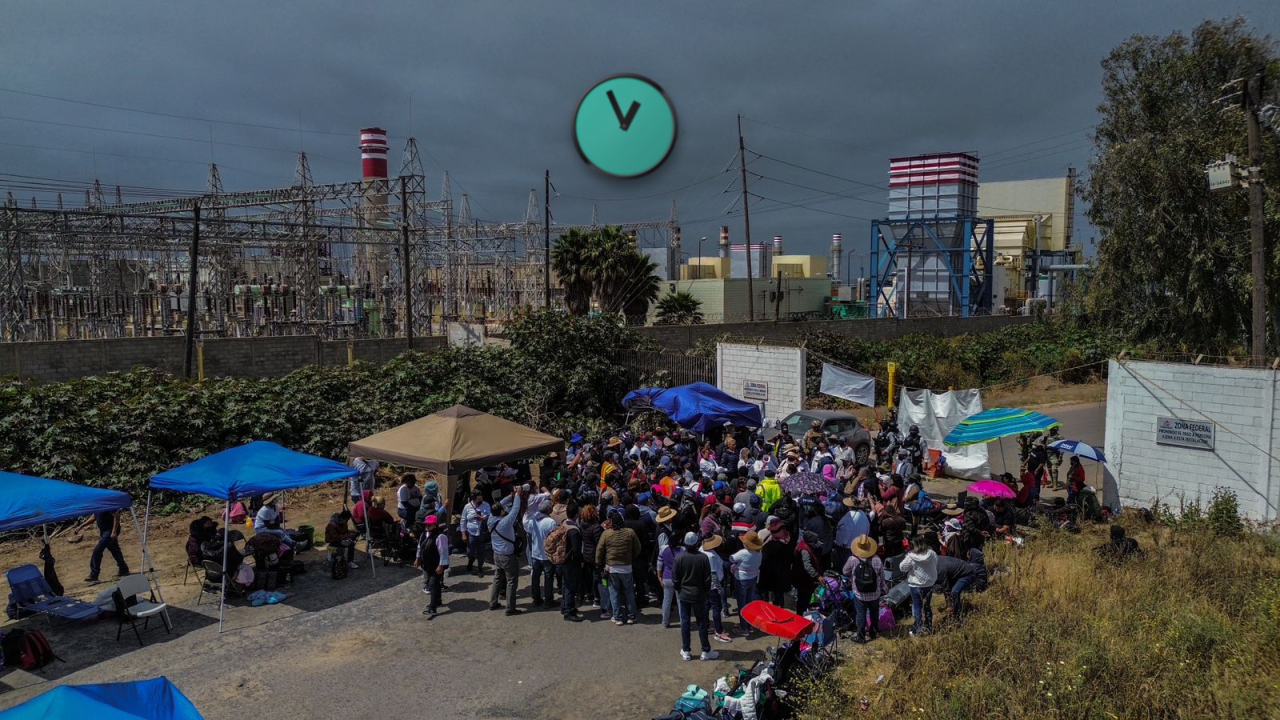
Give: 12h56
